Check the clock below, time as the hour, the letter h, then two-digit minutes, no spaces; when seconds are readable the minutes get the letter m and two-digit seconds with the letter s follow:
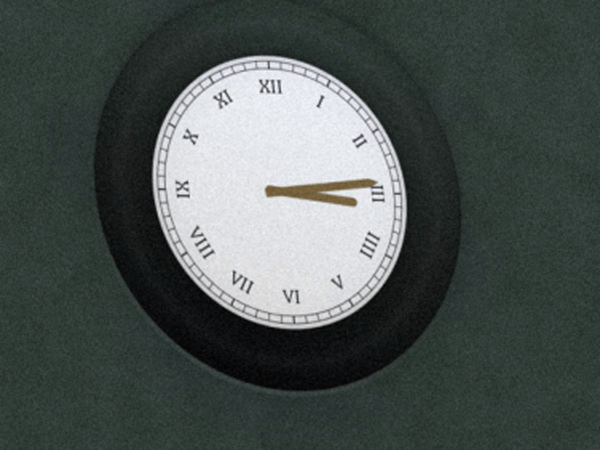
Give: 3h14
